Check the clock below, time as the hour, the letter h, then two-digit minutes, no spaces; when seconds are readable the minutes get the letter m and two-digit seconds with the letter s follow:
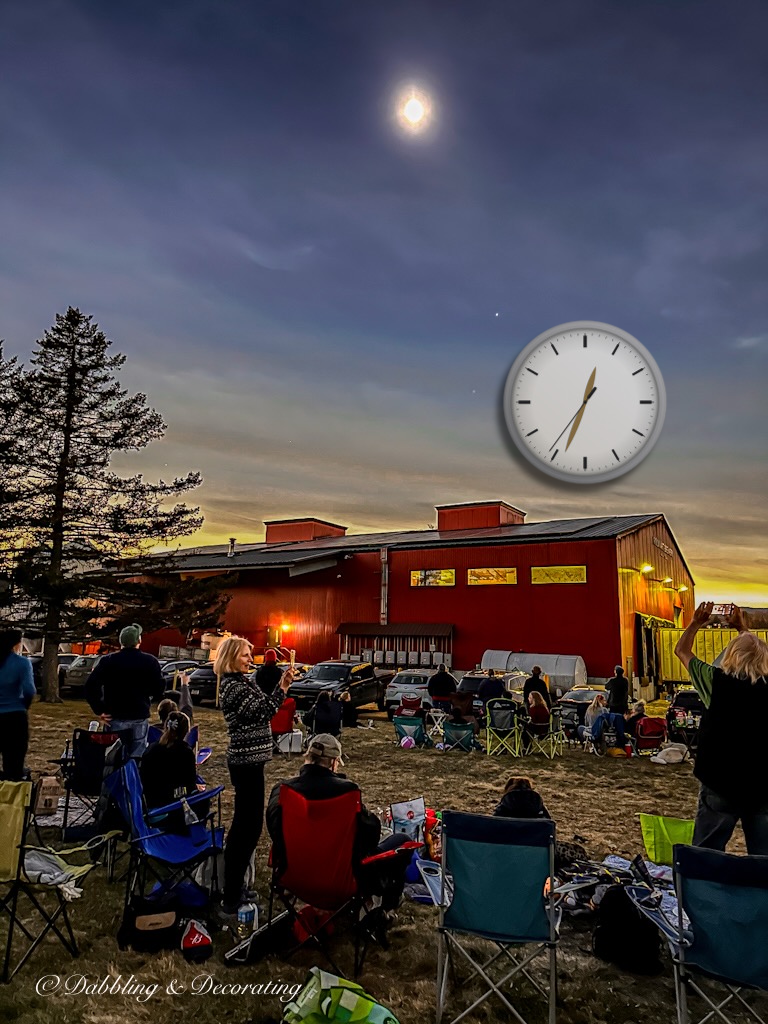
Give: 12h33m36s
